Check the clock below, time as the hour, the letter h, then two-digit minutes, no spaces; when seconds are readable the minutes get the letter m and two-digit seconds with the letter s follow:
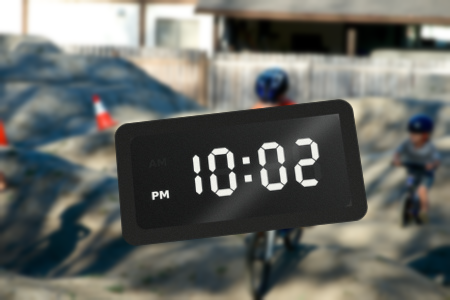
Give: 10h02
